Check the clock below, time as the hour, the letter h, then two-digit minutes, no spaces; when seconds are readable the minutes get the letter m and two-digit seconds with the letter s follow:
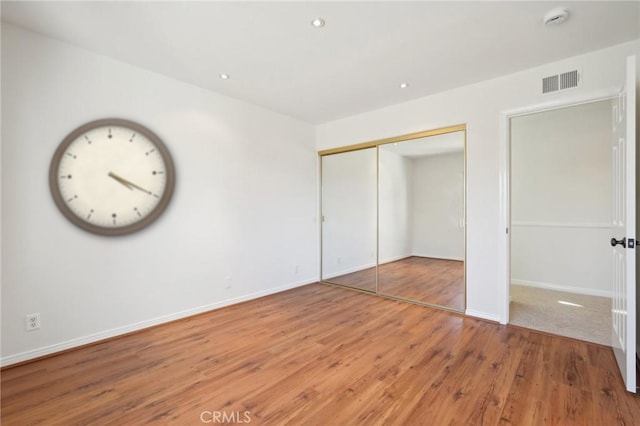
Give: 4h20
